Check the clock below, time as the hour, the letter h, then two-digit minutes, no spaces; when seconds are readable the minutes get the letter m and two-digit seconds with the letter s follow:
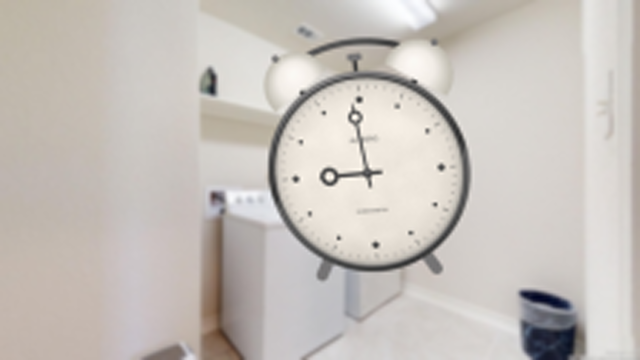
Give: 8h59
